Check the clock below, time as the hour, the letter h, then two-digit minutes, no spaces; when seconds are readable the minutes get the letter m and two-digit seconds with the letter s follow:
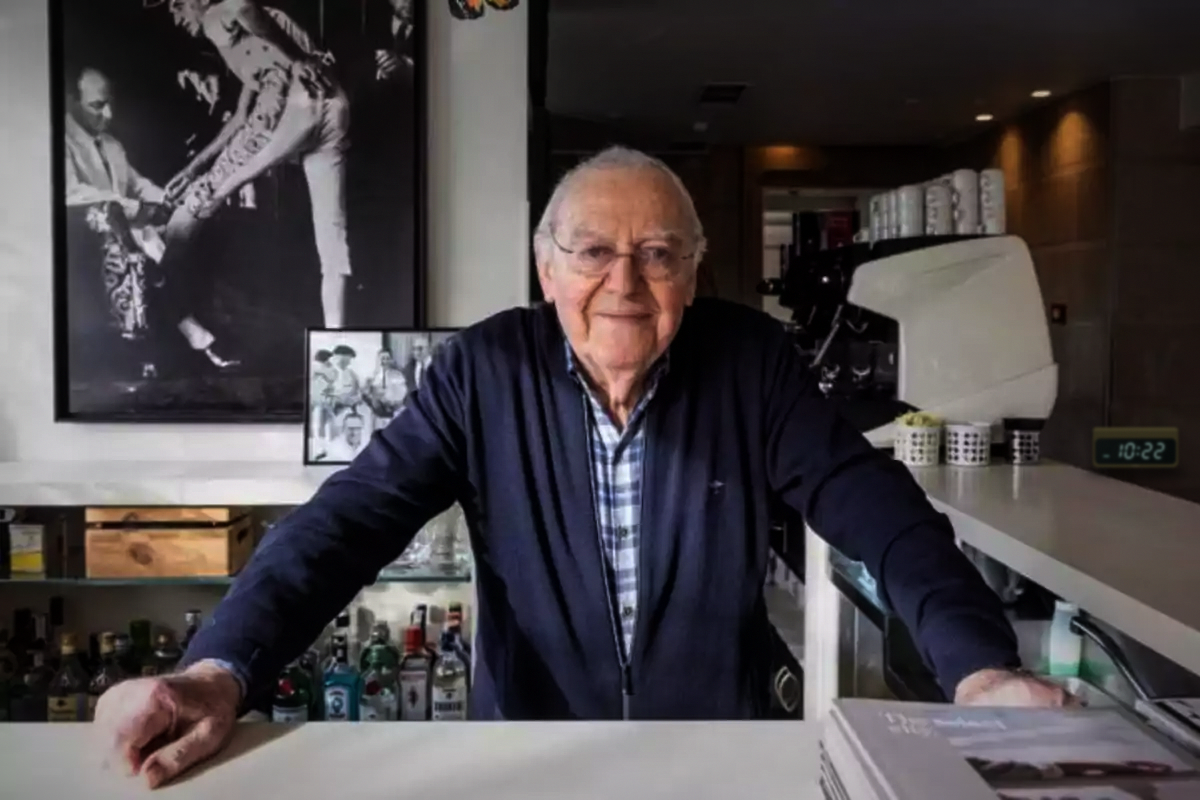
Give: 10h22
